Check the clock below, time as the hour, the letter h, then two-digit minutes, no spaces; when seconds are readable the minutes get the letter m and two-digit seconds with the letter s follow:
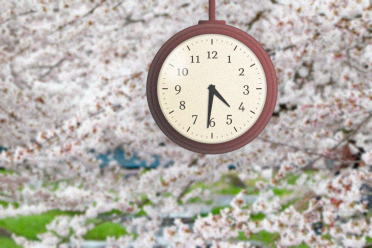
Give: 4h31
